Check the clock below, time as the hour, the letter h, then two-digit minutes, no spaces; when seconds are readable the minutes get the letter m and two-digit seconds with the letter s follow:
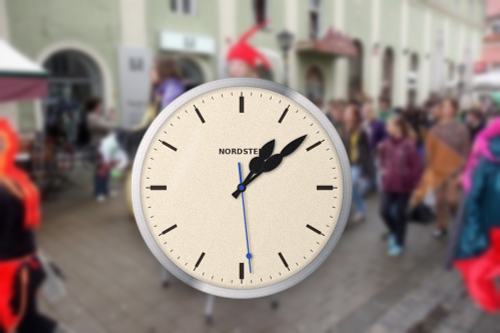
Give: 1h08m29s
